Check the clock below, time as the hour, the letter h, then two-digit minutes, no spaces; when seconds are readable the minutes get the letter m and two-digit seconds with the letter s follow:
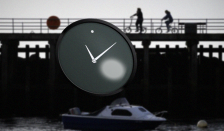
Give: 11h08
